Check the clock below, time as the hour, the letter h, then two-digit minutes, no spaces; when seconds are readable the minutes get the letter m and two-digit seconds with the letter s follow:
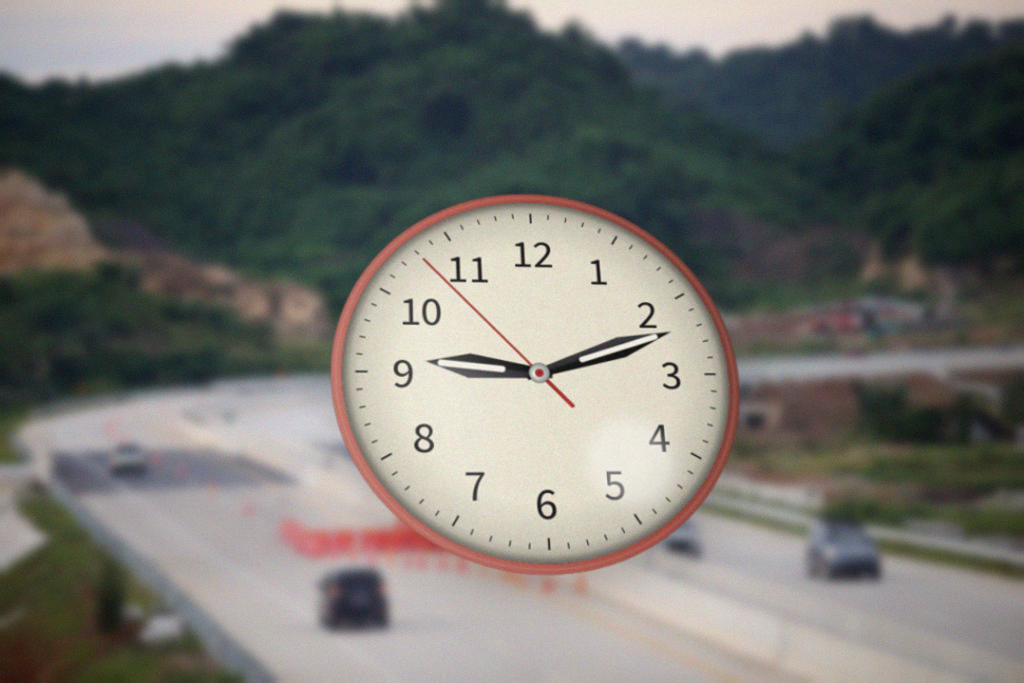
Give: 9h11m53s
